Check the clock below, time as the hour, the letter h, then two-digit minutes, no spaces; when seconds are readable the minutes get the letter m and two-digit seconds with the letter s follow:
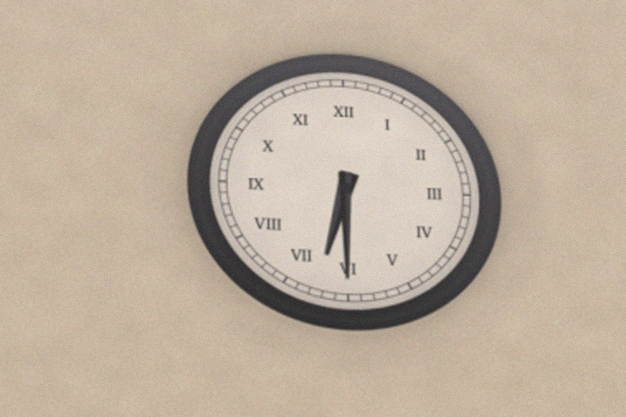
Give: 6h30
